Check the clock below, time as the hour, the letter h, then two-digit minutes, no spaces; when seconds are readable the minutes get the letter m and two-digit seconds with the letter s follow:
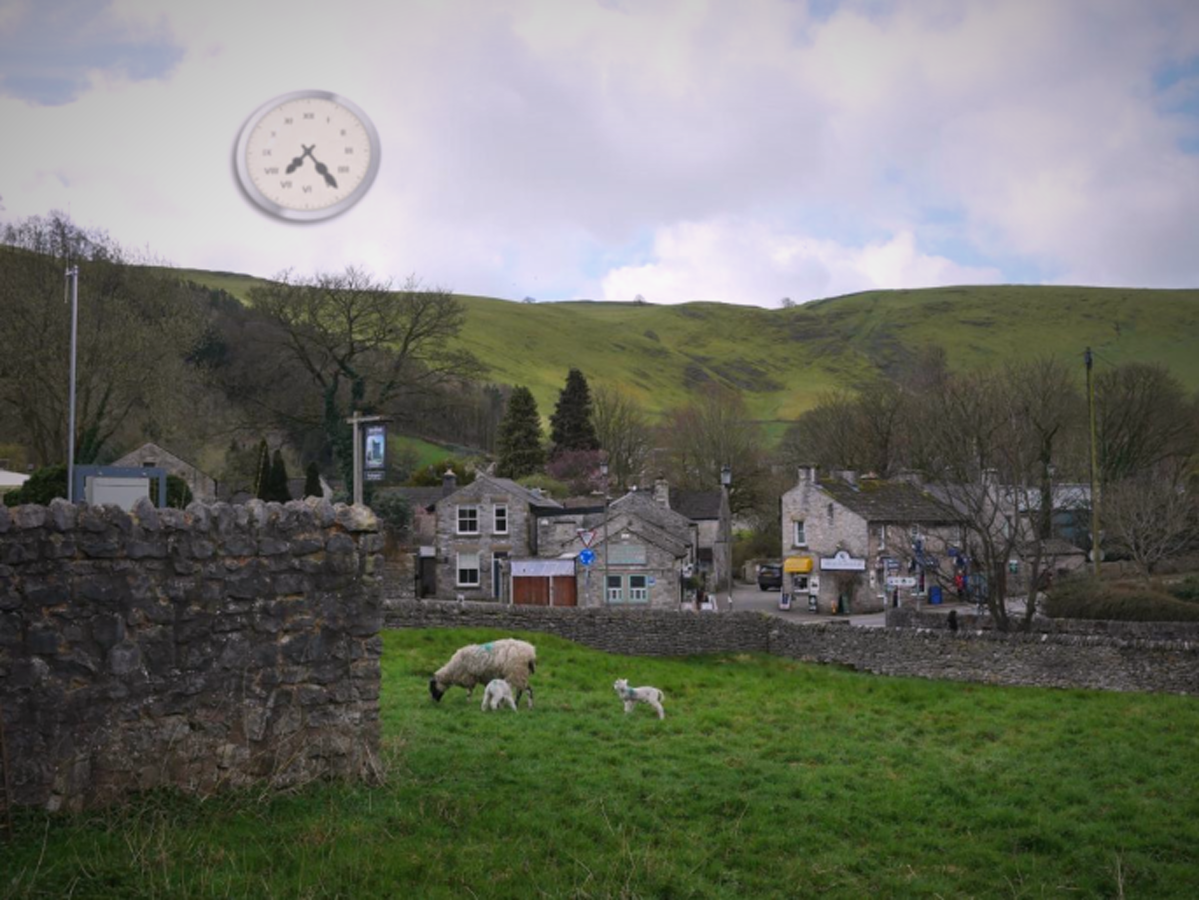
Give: 7h24
